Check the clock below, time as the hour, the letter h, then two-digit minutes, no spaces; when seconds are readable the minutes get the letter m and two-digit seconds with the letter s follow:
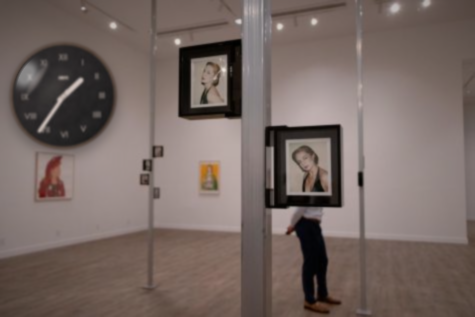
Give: 1h36
